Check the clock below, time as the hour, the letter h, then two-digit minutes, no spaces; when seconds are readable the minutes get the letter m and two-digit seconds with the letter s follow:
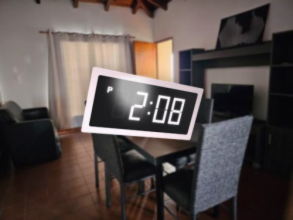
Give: 2h08
